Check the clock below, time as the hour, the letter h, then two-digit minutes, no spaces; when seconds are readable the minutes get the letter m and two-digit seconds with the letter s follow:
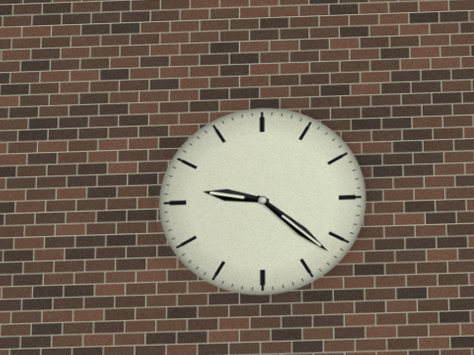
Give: 9h22
